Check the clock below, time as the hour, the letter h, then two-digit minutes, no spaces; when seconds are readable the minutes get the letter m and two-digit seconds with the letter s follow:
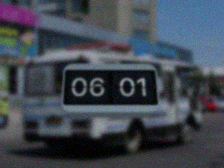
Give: 6h01
